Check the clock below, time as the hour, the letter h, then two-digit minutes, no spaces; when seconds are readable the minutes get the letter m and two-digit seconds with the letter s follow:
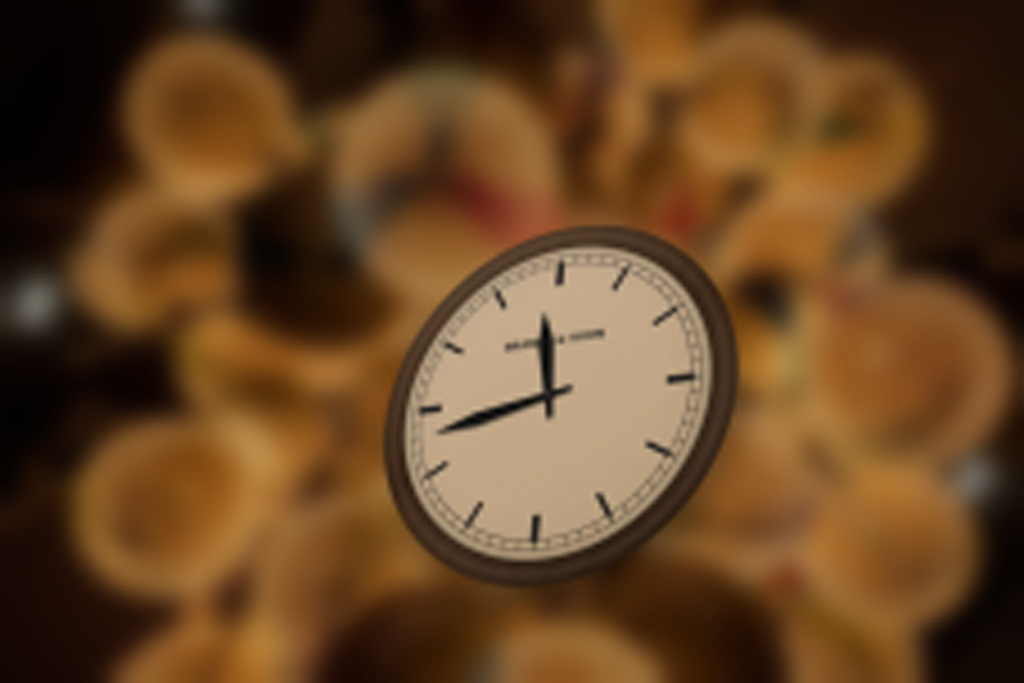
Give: 11h43
